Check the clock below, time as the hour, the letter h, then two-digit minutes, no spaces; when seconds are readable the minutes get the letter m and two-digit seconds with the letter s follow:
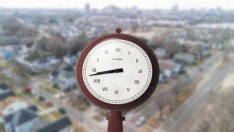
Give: 8h43
